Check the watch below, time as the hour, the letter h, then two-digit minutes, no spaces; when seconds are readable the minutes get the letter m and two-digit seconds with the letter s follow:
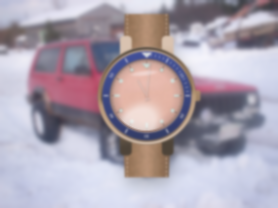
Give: 11h01
